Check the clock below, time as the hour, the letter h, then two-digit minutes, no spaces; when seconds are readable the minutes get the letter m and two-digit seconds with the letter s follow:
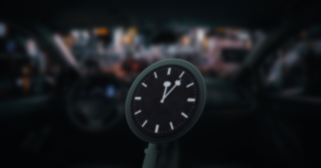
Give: 12h06
